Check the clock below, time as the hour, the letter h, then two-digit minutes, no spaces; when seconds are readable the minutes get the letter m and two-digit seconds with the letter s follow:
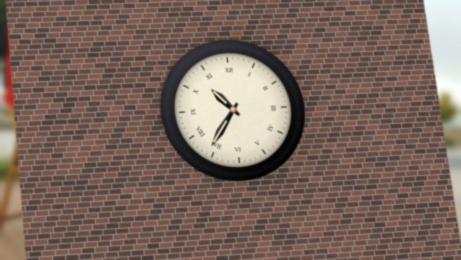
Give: 10h36
